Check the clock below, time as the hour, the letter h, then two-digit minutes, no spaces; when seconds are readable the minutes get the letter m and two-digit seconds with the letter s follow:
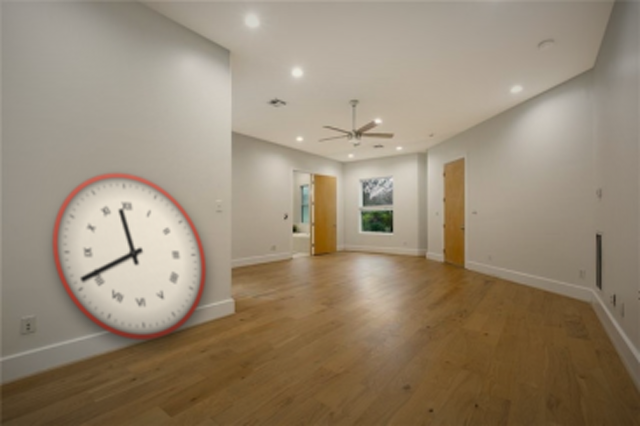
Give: 11h41
